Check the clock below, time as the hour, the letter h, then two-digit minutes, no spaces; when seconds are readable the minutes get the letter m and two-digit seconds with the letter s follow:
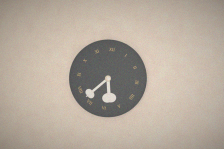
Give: 5h37
